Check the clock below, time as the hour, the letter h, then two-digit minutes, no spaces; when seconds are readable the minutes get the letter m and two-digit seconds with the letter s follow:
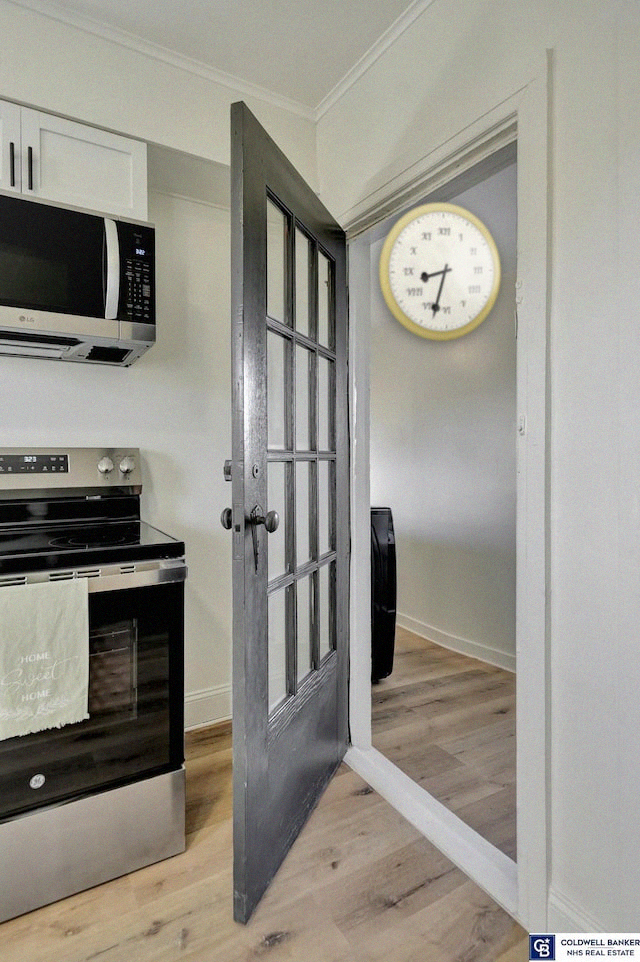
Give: 8h33
